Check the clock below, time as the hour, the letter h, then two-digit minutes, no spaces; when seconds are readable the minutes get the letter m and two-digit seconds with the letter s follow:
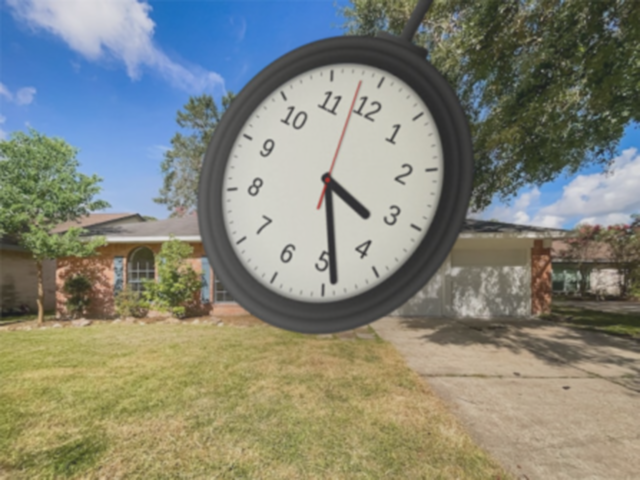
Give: 3h23m58s
